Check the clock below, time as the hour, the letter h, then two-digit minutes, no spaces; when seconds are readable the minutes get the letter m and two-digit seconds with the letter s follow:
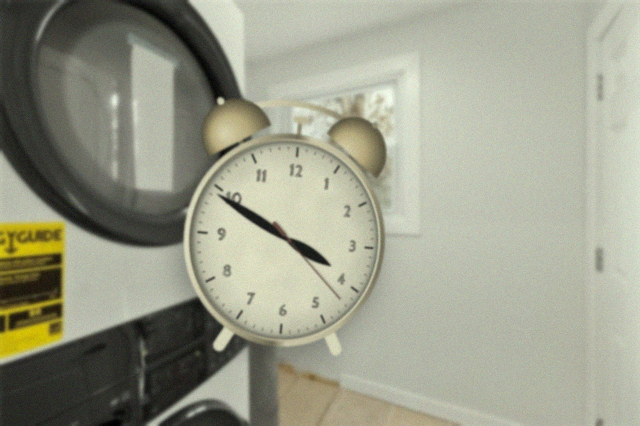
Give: 3h49m22s
